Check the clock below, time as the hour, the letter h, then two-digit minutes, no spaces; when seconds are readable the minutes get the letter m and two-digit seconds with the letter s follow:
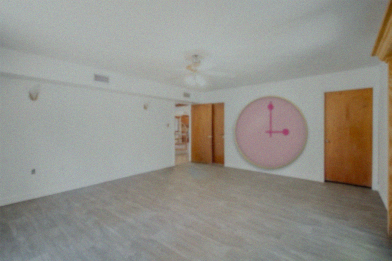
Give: 3h00
